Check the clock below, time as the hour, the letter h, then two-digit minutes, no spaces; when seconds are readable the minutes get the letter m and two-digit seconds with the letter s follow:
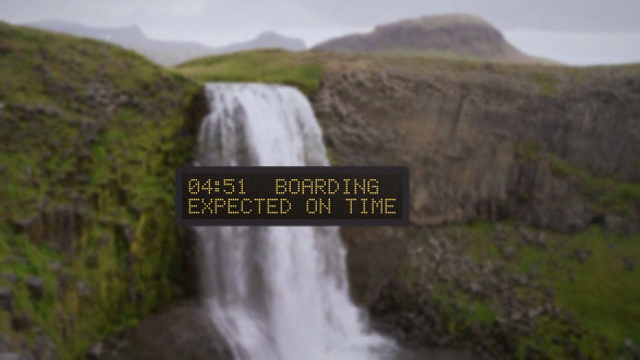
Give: 4h51
